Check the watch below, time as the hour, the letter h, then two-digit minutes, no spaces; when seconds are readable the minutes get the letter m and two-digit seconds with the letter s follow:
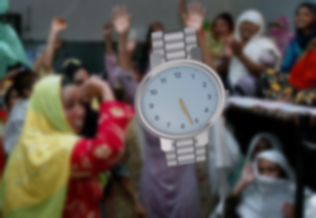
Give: 5h27
